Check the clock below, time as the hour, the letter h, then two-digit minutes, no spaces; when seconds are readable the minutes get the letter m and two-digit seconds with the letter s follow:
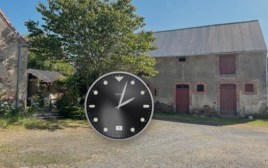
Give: 2h03
